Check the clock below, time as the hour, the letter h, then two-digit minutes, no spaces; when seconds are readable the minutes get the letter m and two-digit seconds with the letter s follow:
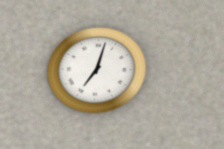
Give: 7h02
